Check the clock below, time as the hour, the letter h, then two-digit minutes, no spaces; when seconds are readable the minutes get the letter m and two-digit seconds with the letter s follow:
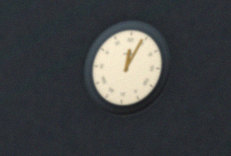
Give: 12h04
